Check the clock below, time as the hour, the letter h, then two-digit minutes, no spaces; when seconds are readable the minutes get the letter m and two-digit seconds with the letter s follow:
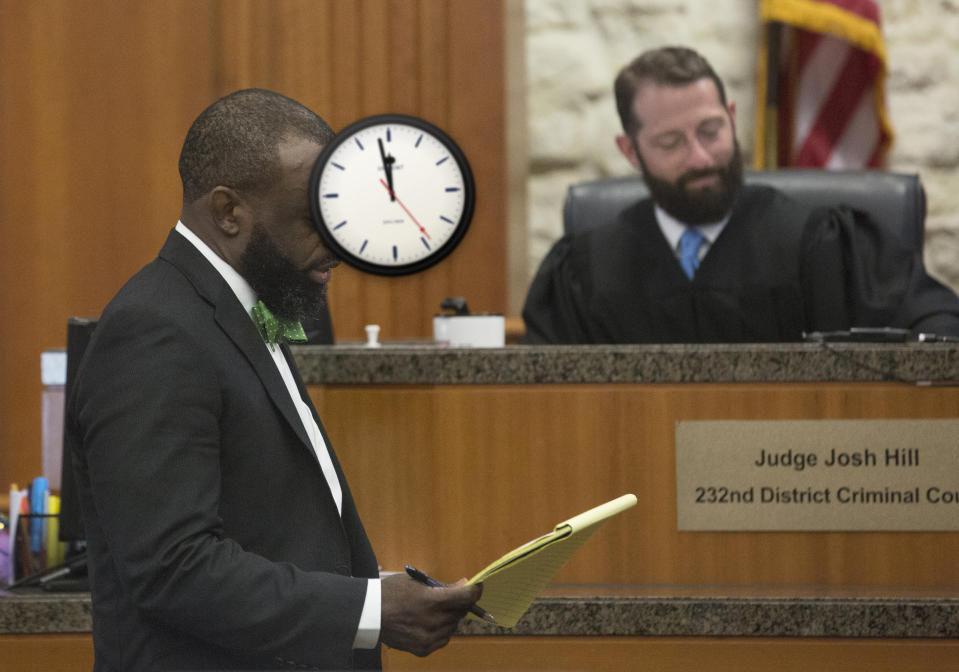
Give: 11h58m24s
